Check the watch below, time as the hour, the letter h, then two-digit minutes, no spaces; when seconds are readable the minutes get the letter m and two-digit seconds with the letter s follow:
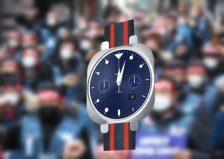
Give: 12h03
